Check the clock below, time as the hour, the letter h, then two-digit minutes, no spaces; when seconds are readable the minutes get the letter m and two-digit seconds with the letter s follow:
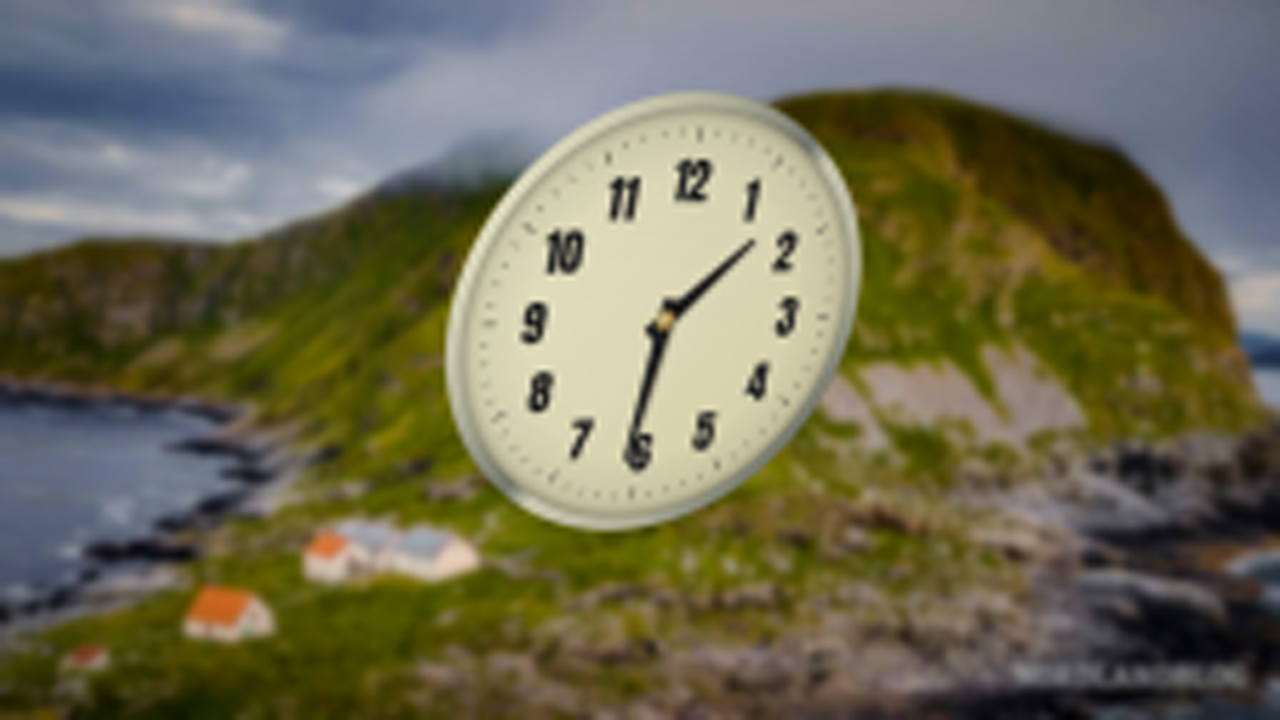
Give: 1h31
